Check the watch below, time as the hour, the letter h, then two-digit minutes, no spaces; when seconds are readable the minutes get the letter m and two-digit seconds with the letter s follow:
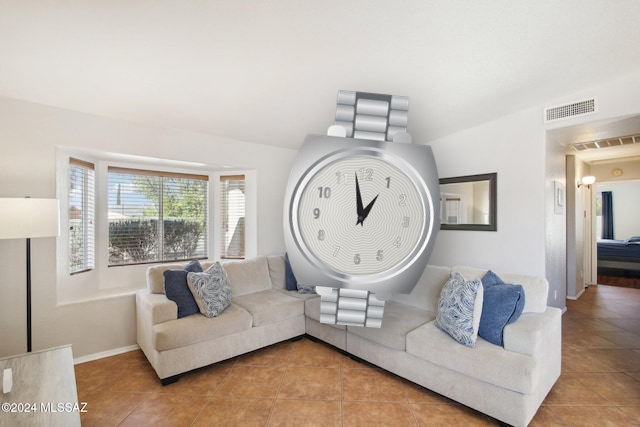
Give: 12h58
